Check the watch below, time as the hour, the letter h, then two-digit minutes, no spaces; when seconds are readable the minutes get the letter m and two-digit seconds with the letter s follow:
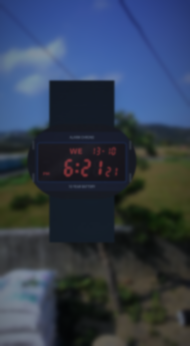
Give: 6h21
